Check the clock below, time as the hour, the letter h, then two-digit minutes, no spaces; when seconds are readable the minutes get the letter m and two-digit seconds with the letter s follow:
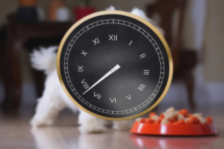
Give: 7h38
